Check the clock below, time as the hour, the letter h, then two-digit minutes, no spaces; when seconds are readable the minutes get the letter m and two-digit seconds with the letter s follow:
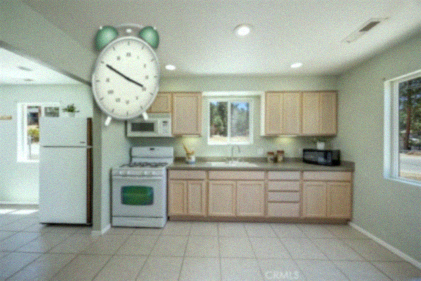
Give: 3h50
